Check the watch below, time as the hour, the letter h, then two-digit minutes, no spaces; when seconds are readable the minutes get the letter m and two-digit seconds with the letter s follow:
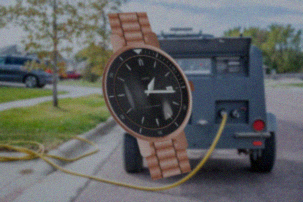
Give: 1h16
